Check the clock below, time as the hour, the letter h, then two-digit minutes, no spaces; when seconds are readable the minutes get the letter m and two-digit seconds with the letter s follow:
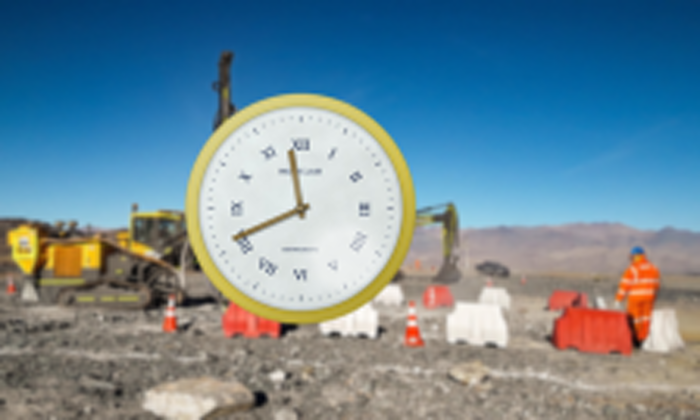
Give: 11h41
